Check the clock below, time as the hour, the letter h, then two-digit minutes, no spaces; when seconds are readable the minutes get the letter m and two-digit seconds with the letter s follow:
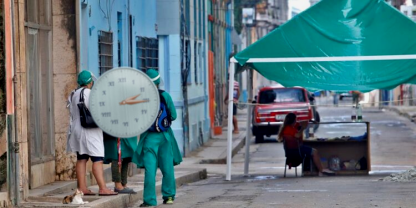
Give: 2h15
